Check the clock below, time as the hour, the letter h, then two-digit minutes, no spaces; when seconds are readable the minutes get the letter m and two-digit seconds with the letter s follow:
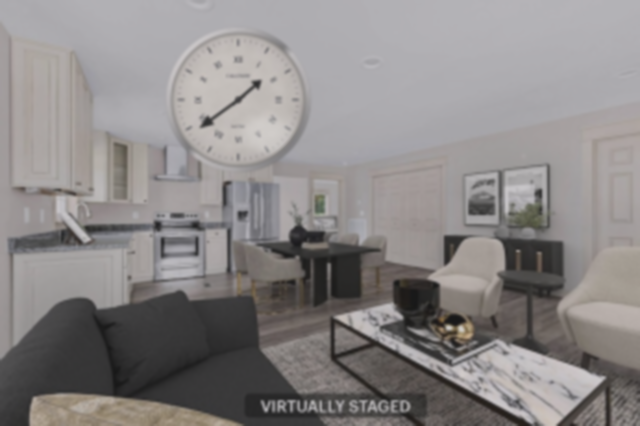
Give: 1h39
